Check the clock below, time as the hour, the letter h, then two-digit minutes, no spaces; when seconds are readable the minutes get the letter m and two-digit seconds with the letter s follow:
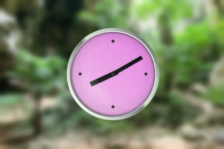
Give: 8h10
